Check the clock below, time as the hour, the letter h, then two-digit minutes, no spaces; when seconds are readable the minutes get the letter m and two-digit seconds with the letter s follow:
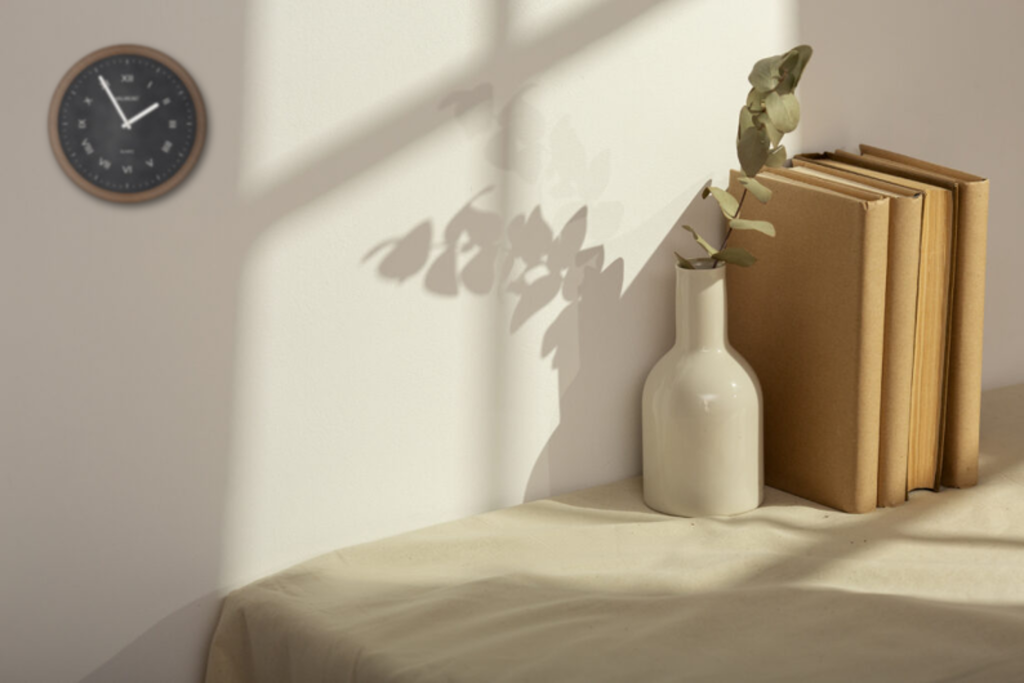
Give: 1h55
